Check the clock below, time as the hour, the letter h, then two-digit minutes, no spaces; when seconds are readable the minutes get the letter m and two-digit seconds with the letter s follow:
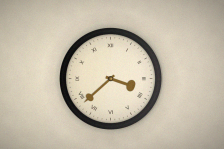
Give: 3h38
